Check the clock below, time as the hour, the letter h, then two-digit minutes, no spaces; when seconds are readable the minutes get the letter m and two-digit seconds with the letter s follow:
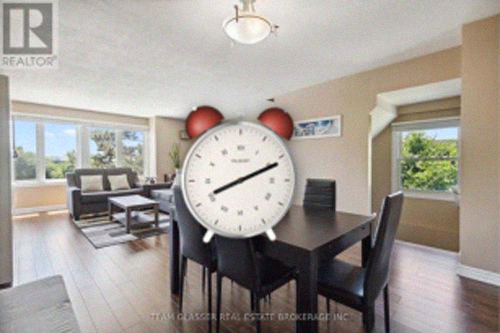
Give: 8h11
